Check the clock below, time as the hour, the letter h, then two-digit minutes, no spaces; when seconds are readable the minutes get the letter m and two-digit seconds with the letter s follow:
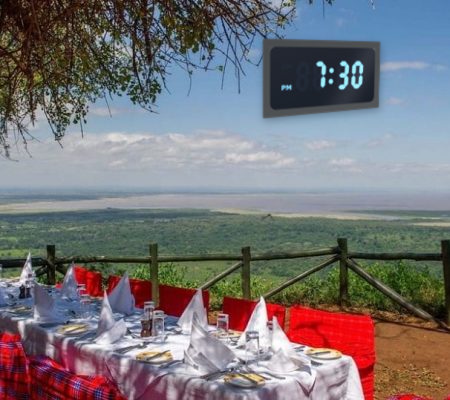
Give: 7h30
